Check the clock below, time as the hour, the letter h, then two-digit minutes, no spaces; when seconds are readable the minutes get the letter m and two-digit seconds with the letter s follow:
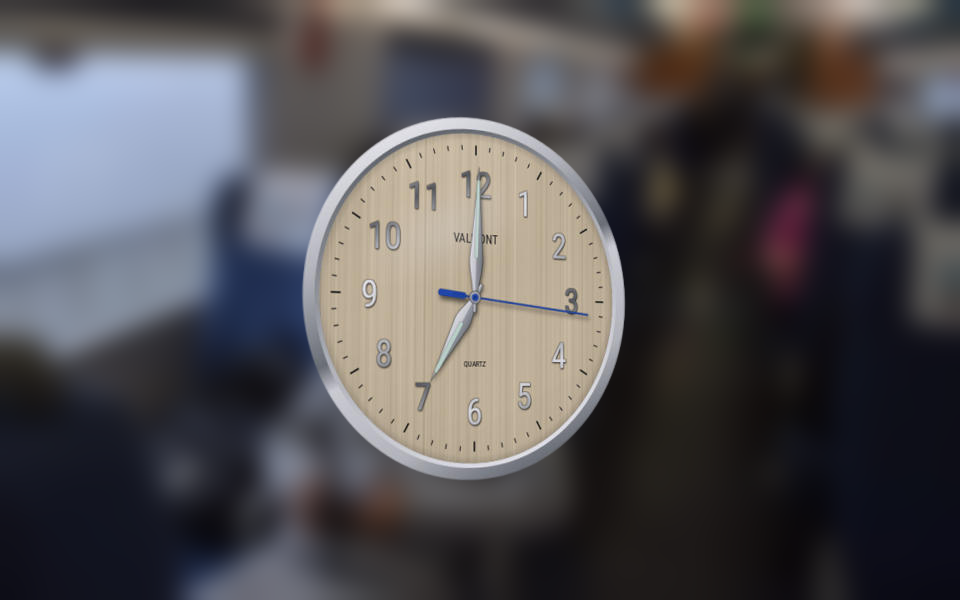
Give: 7h00m16s
